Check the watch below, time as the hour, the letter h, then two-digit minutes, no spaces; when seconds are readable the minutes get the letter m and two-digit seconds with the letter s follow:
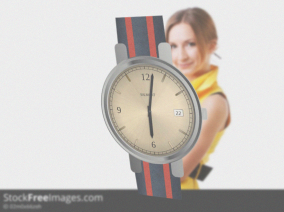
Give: 6h02
